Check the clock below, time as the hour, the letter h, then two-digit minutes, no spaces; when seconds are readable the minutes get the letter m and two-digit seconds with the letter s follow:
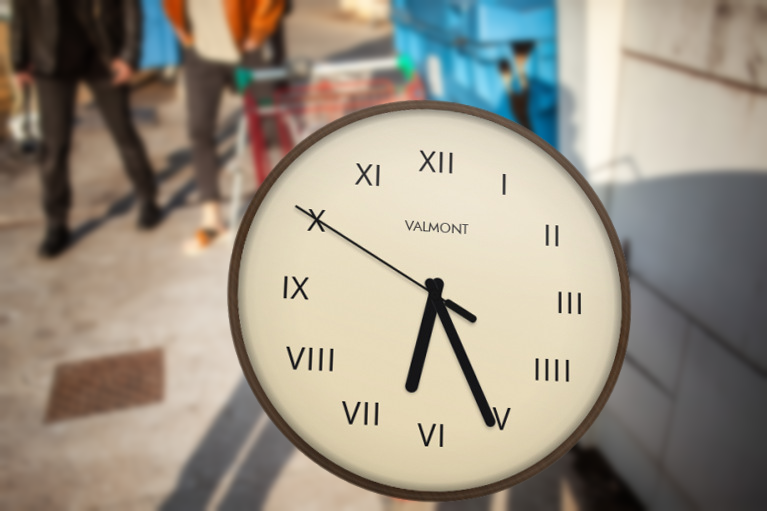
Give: 6h25m50s
